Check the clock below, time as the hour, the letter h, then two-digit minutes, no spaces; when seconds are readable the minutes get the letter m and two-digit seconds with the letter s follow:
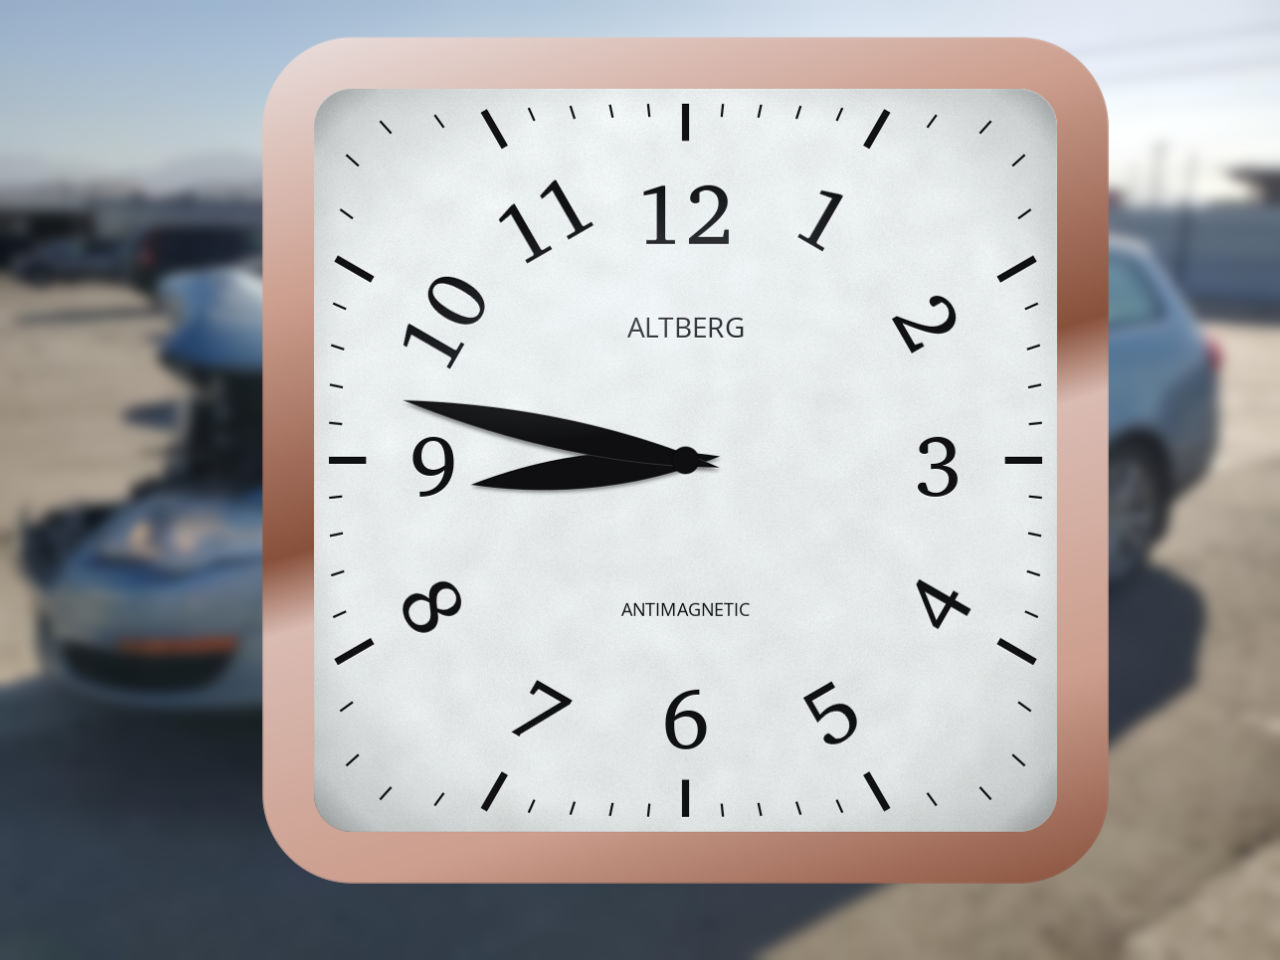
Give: 8h47
